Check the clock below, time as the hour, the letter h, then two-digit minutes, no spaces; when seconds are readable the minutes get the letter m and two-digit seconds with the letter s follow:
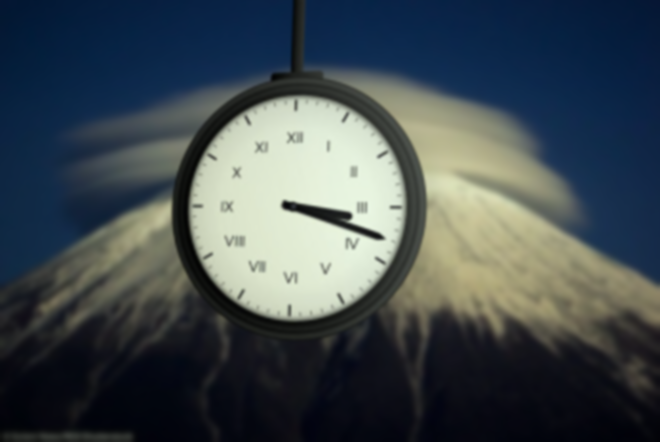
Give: 3h18
